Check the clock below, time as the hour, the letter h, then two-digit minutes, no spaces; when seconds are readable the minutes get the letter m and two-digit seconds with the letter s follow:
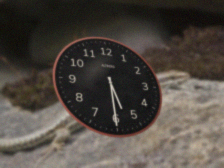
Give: 5h30
